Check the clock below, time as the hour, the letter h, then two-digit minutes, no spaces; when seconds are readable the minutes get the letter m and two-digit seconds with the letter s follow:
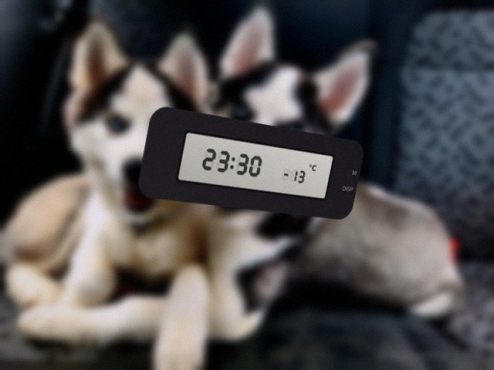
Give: 23h30
